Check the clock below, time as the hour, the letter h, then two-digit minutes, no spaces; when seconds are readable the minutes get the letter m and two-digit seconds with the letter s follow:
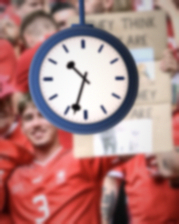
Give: 10h33
